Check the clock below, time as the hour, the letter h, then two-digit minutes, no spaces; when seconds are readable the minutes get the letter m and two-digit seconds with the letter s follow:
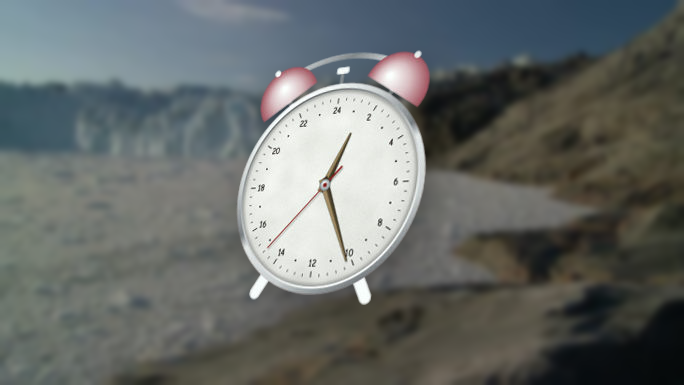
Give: 1h25m37s
